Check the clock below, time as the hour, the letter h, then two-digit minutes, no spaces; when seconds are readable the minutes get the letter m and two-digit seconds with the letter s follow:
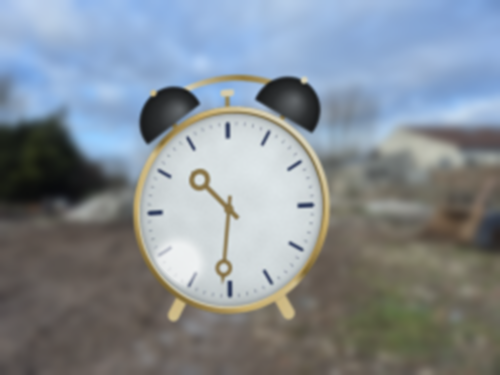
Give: 10h31
